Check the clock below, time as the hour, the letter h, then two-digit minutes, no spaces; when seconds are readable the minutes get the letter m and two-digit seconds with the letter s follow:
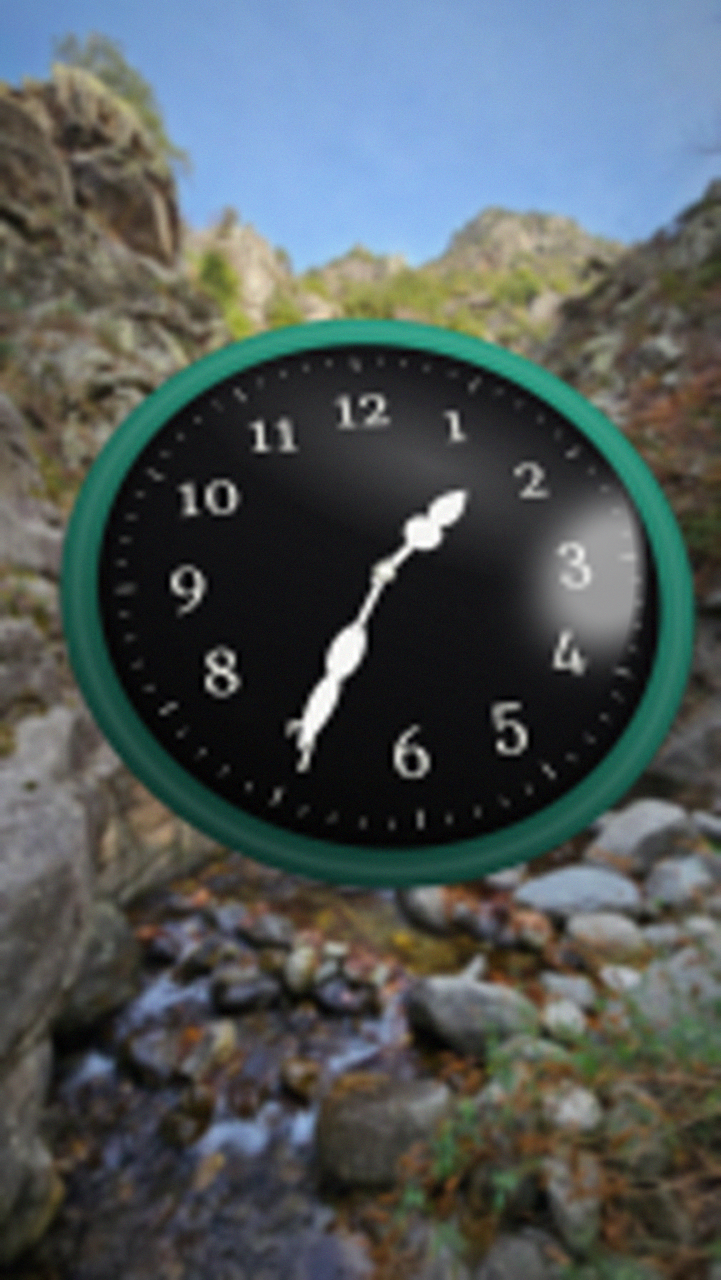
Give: 1h35
